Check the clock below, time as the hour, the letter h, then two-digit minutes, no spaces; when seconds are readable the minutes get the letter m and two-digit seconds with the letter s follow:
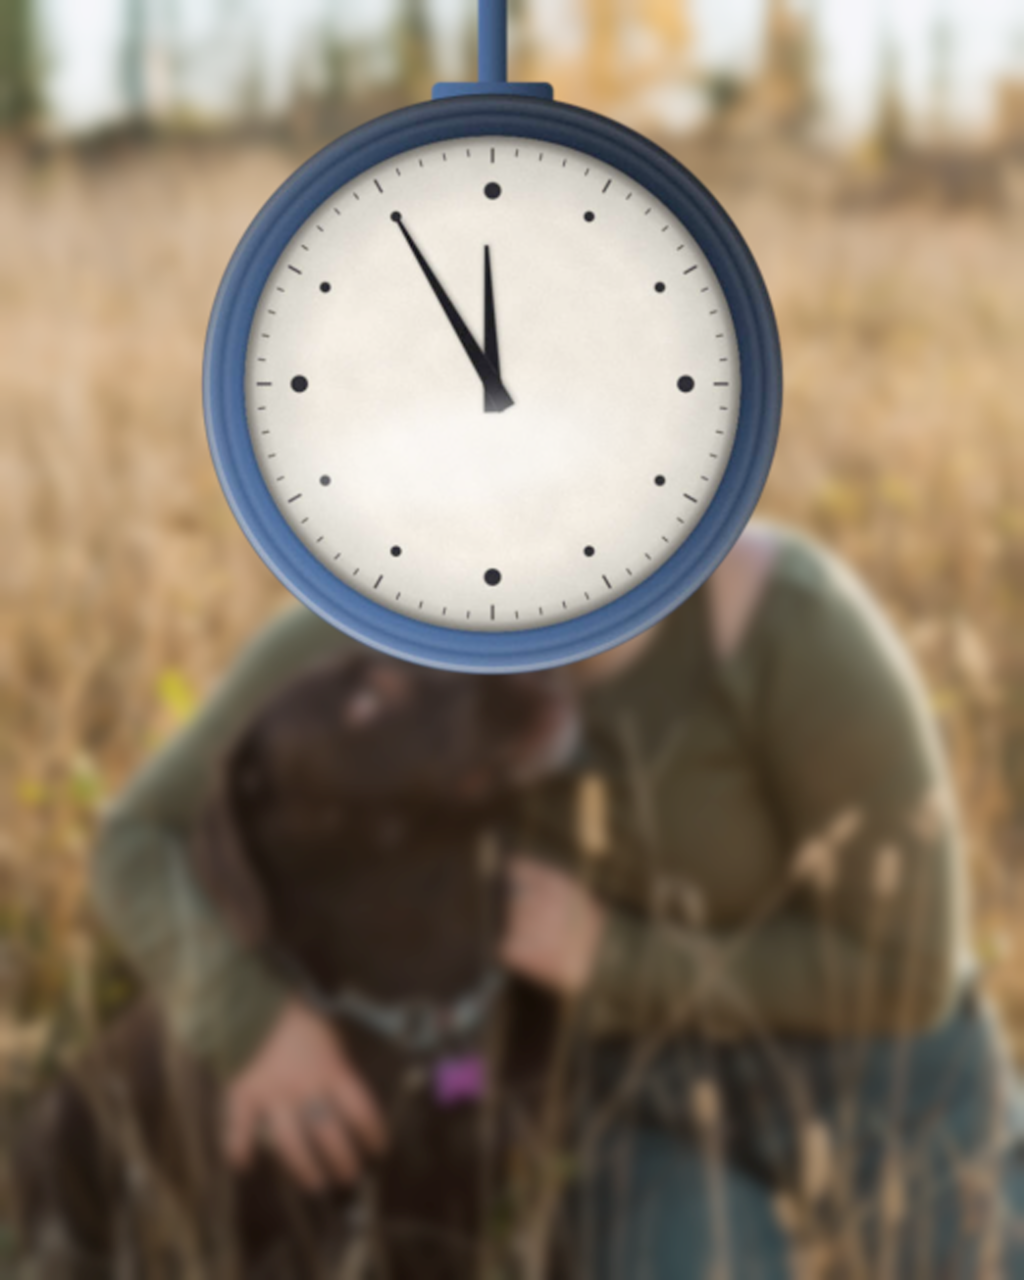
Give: 11h55
